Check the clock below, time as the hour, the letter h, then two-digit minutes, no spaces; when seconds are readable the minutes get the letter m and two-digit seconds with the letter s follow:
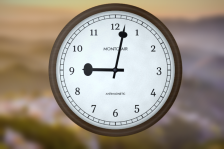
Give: 9h02
